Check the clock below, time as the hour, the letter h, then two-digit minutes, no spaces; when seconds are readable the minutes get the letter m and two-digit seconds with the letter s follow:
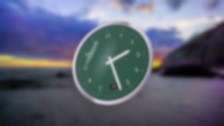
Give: 2h28
